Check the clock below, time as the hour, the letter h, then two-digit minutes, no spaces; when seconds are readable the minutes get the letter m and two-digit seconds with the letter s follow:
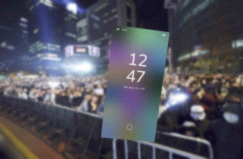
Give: 12h47
